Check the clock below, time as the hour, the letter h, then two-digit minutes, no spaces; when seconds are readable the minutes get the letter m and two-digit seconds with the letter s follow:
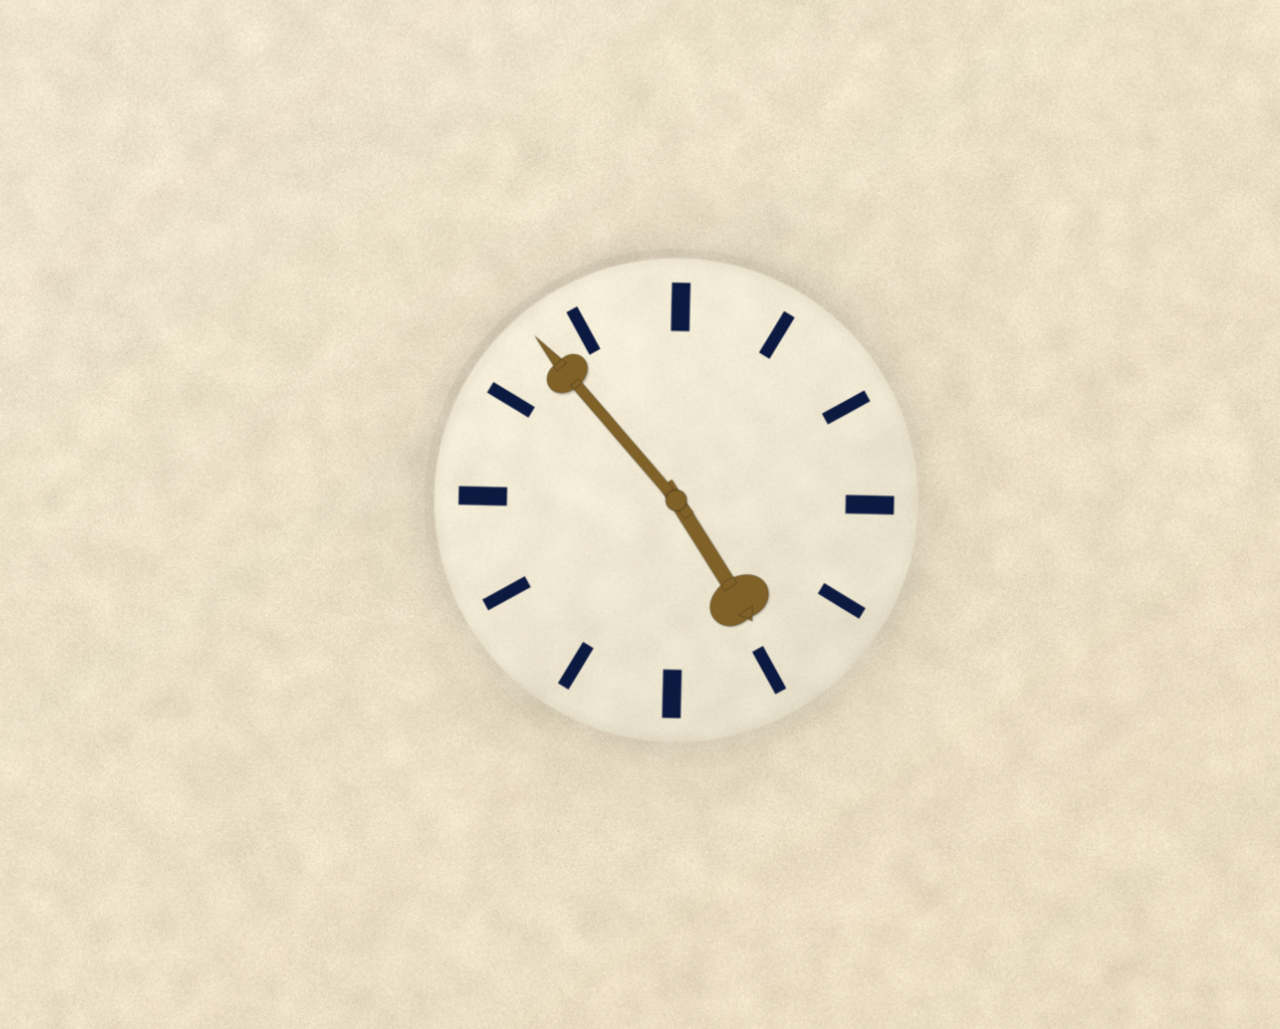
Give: 4h53
